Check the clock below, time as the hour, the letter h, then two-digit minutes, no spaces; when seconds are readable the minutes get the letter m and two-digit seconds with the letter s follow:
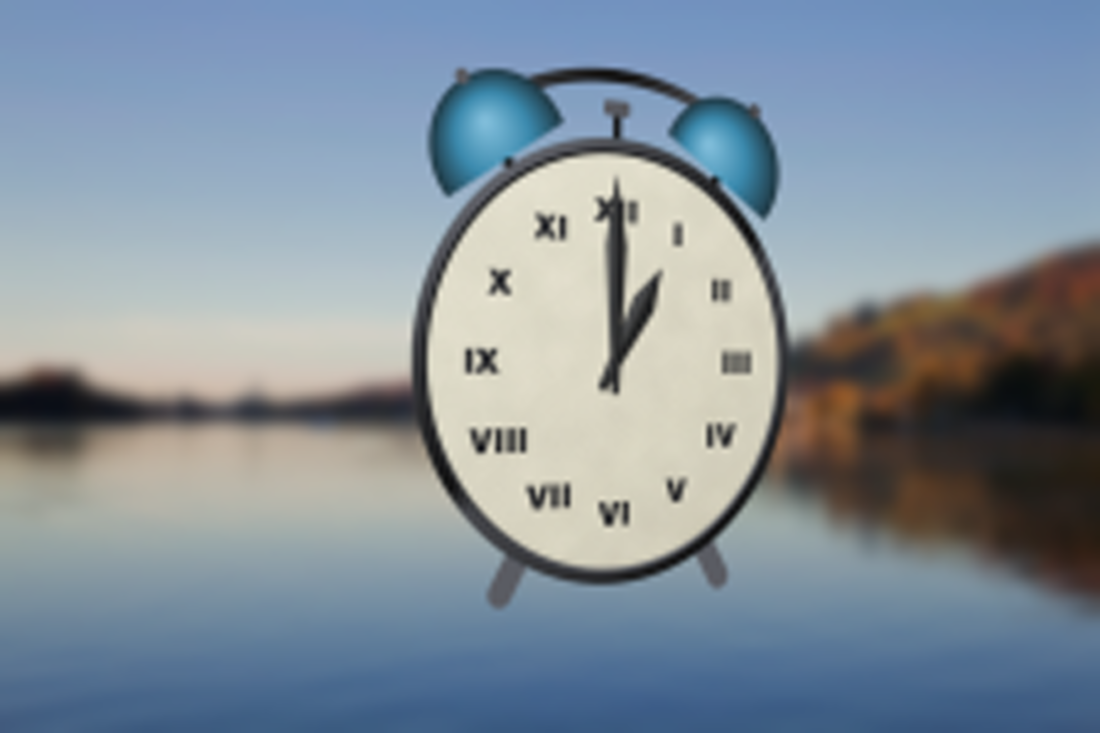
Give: 1h00
